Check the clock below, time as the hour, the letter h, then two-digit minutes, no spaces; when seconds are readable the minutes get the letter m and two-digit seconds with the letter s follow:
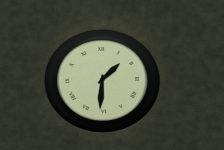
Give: 1h31
